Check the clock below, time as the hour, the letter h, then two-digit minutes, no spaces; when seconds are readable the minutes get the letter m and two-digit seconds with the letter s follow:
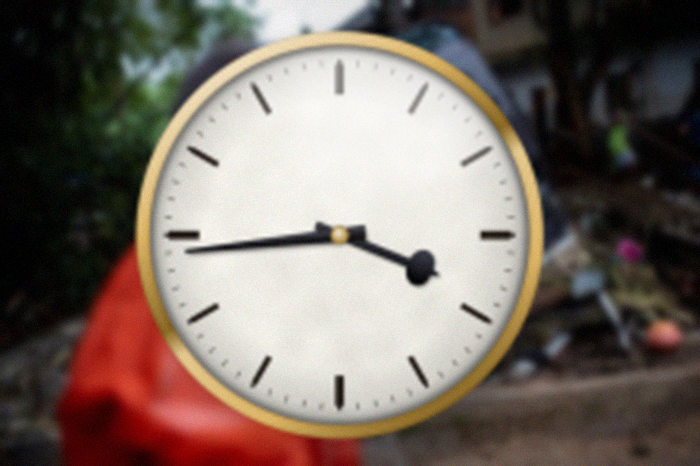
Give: 3h44
